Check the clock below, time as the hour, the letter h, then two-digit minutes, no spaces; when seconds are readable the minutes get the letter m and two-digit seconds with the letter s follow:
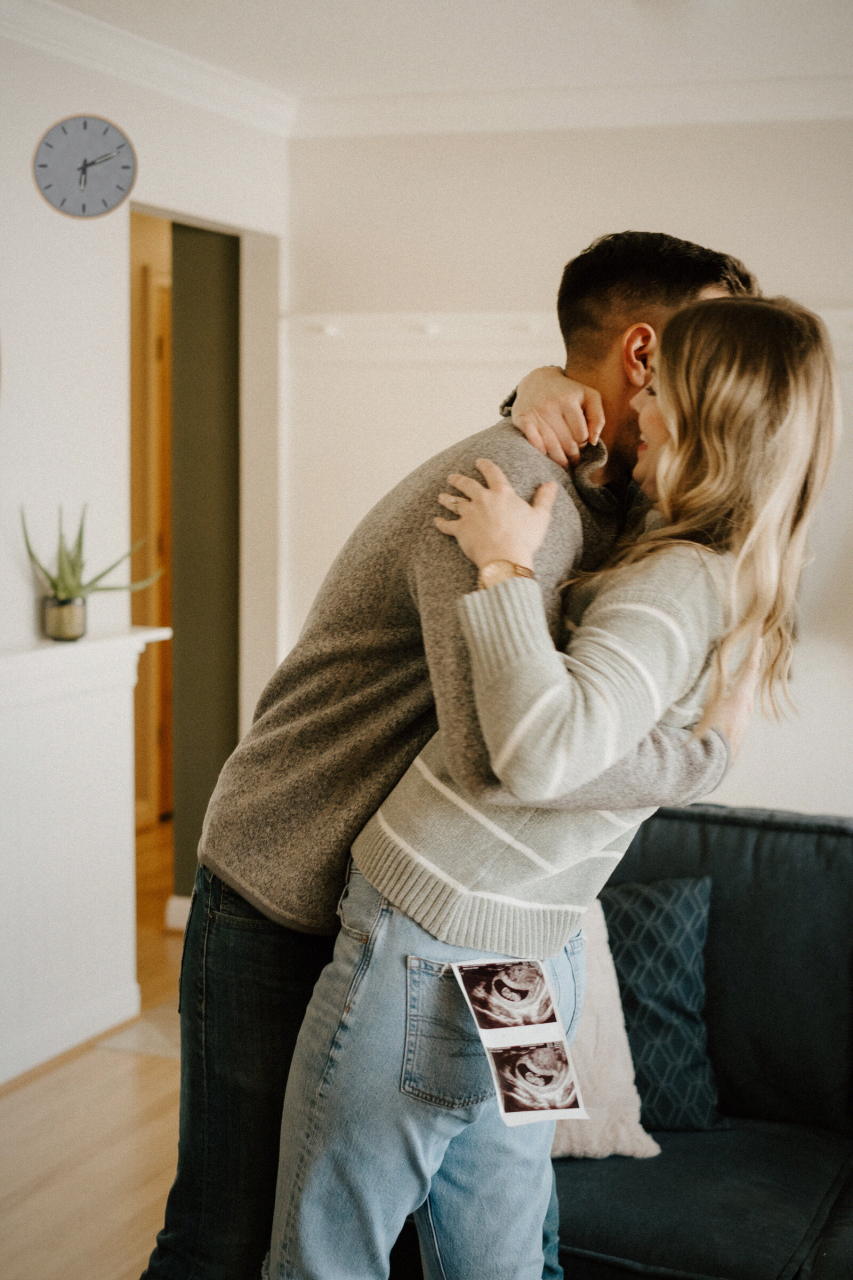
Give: 6h11
